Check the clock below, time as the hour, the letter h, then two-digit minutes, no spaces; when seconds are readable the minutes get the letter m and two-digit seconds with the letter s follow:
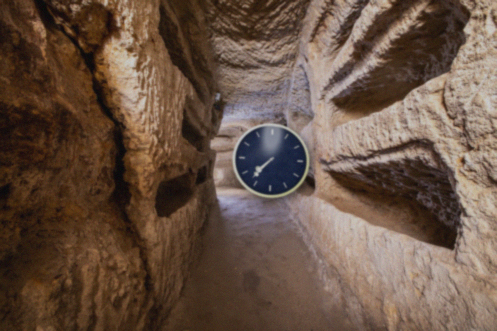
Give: 7h37
